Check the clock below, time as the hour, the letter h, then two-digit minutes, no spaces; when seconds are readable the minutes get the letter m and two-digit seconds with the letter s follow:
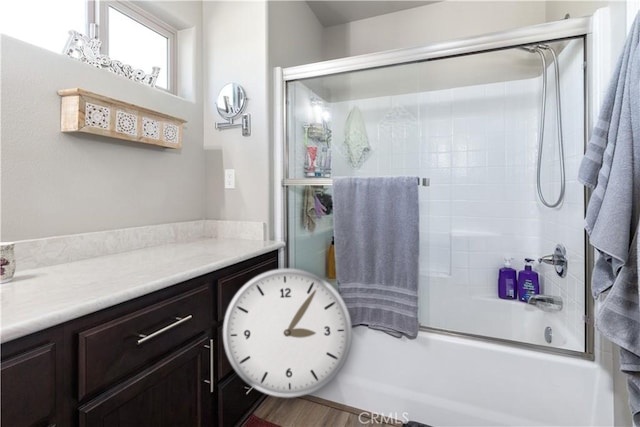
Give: 3h06
